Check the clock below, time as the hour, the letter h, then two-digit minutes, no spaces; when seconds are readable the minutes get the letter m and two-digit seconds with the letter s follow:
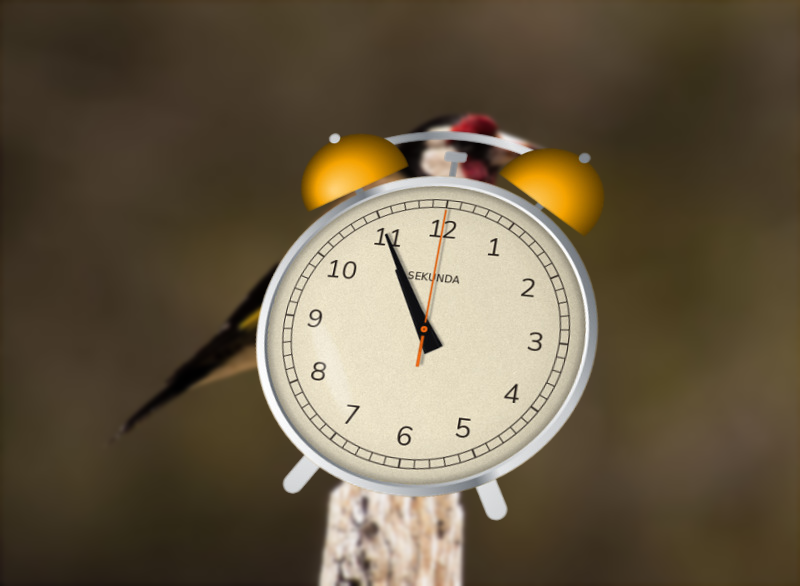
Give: 10h55m00s
